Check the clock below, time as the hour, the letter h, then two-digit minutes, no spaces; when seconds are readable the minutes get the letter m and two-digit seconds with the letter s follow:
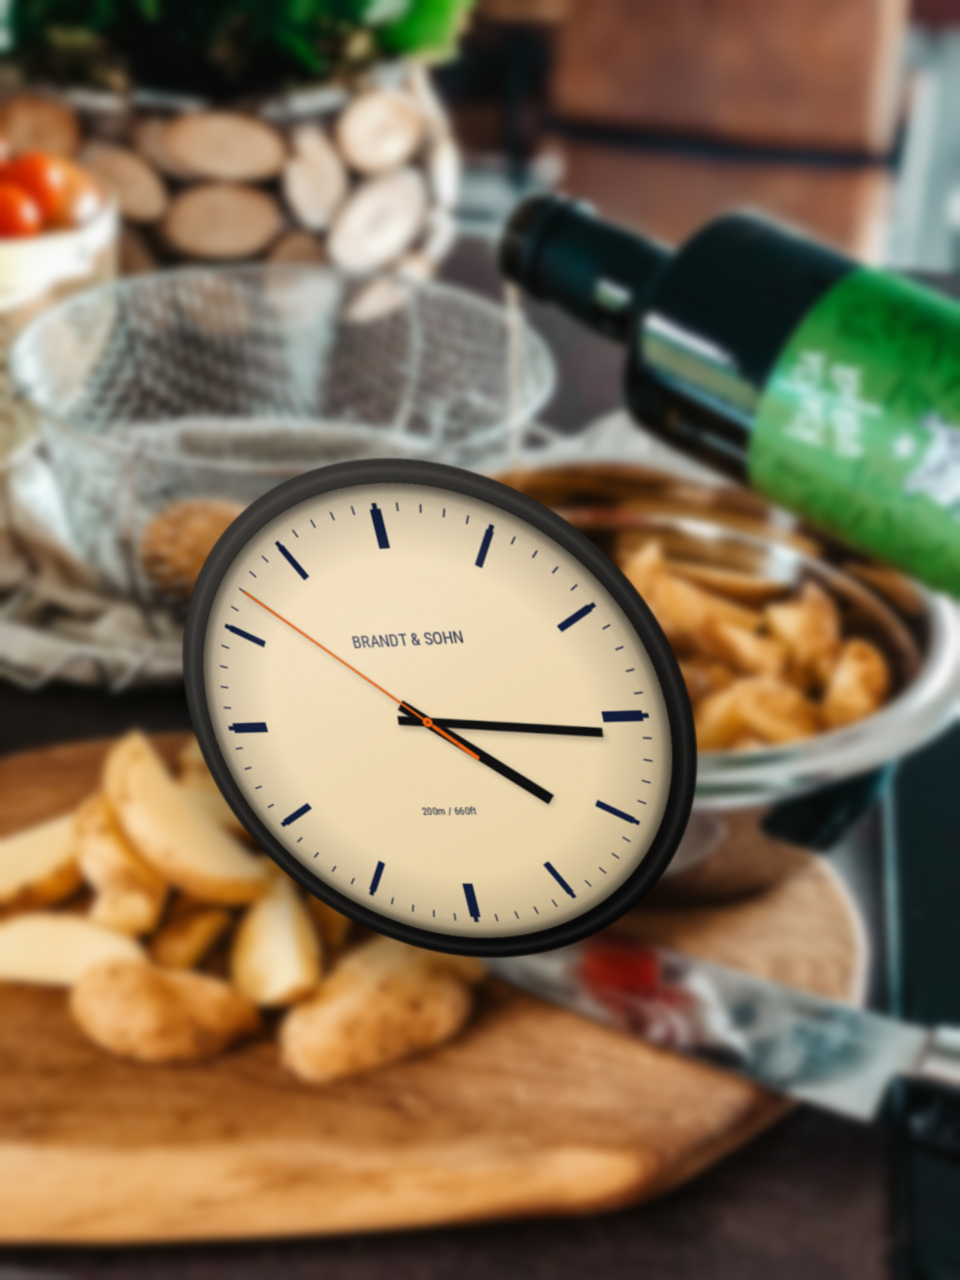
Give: 4h15m52s
